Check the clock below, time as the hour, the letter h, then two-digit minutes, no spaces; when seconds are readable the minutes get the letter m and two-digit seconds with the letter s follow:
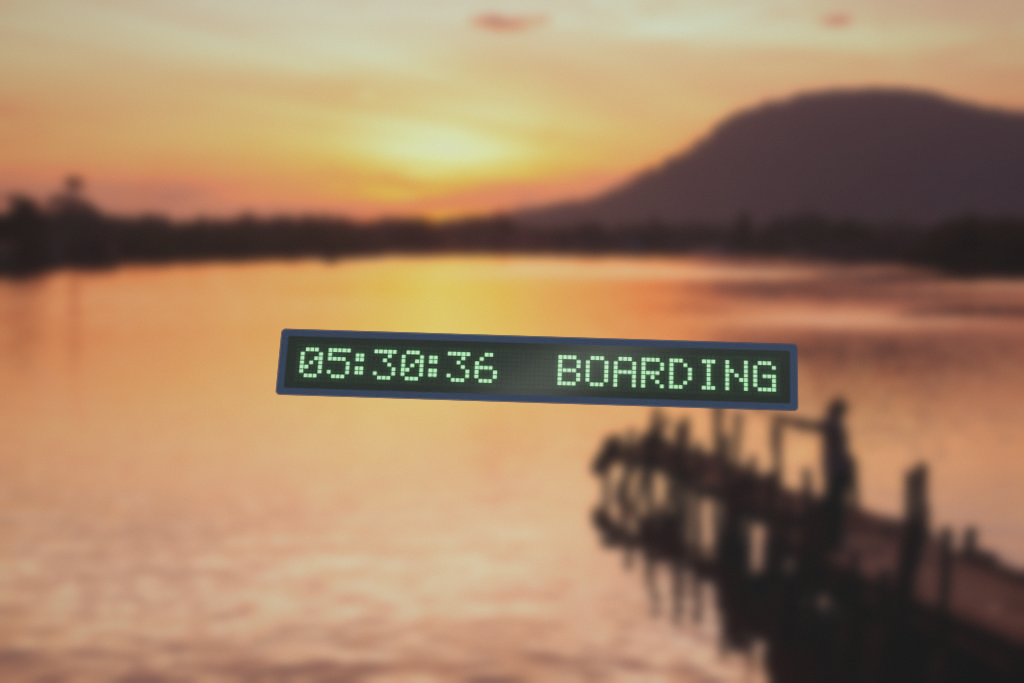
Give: 5h30m36s
